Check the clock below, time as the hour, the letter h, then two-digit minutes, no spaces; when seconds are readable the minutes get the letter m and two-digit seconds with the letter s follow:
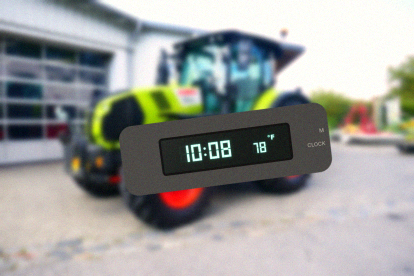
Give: 10h08
